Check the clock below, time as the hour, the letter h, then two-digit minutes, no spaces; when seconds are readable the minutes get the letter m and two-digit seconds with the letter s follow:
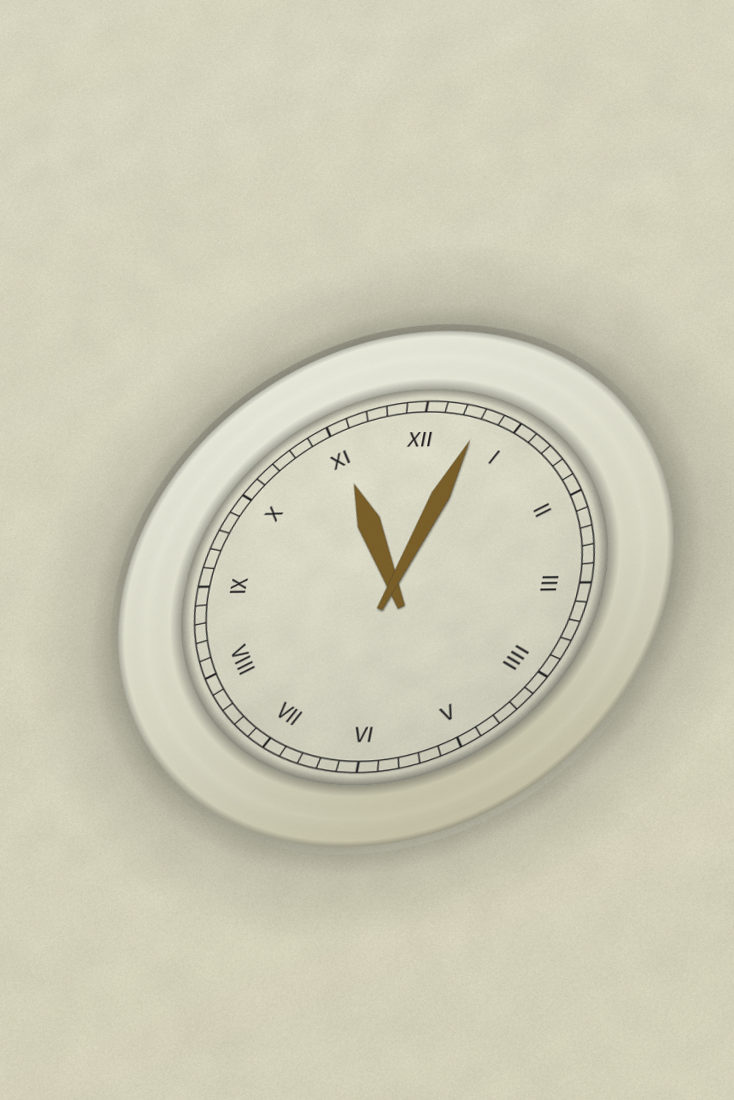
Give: 11h03
